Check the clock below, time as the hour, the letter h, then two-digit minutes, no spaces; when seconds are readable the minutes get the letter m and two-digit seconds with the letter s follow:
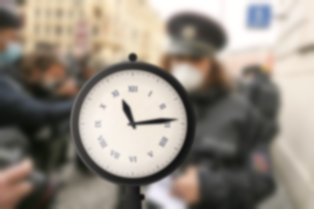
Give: 11h14
